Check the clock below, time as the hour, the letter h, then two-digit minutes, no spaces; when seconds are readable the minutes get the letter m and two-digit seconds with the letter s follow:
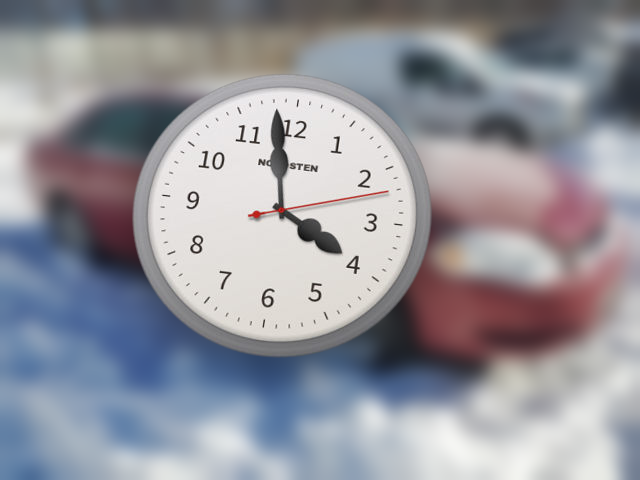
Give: 3h58m12s
